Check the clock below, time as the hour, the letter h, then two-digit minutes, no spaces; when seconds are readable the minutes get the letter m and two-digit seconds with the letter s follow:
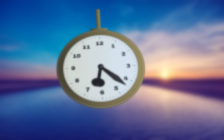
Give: 6h22
